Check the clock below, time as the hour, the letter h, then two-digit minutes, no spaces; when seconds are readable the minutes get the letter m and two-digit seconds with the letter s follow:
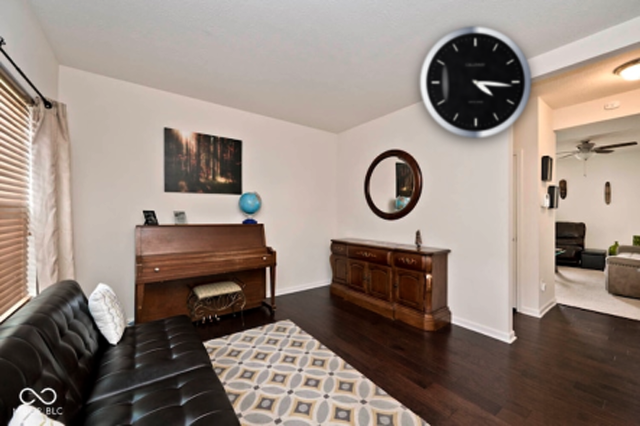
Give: 4h16
